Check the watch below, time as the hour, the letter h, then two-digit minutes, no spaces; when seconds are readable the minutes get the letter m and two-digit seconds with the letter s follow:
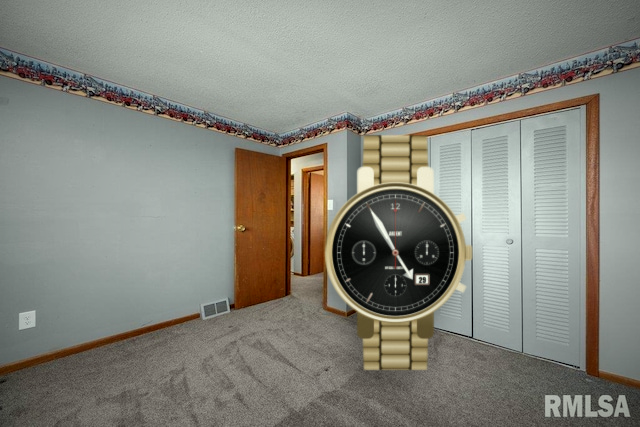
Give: 4h55
